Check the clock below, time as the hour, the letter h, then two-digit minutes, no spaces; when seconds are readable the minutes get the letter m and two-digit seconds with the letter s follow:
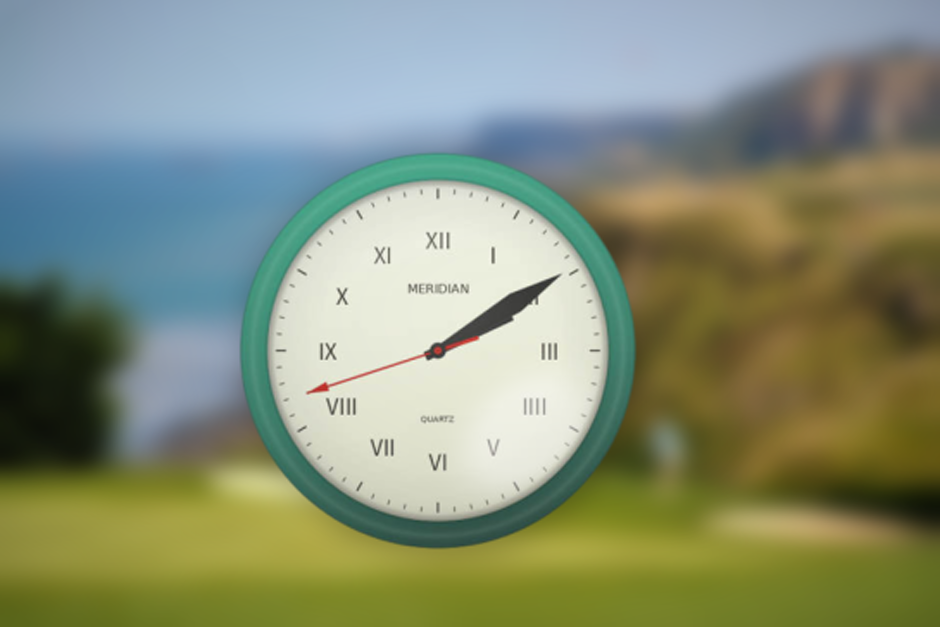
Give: 2h09m42s
